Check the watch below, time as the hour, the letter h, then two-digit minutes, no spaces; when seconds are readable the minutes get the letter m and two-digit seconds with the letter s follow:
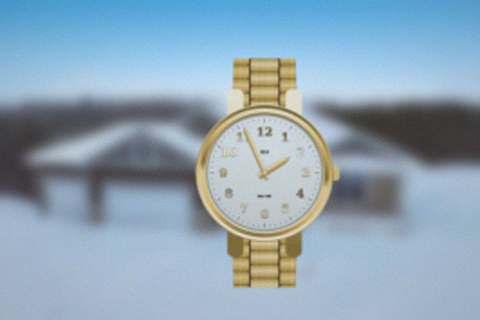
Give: 1h56
